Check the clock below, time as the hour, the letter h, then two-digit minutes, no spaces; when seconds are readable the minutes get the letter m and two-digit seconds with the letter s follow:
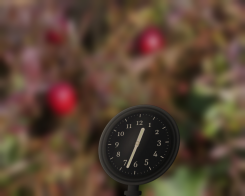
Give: 12h33
